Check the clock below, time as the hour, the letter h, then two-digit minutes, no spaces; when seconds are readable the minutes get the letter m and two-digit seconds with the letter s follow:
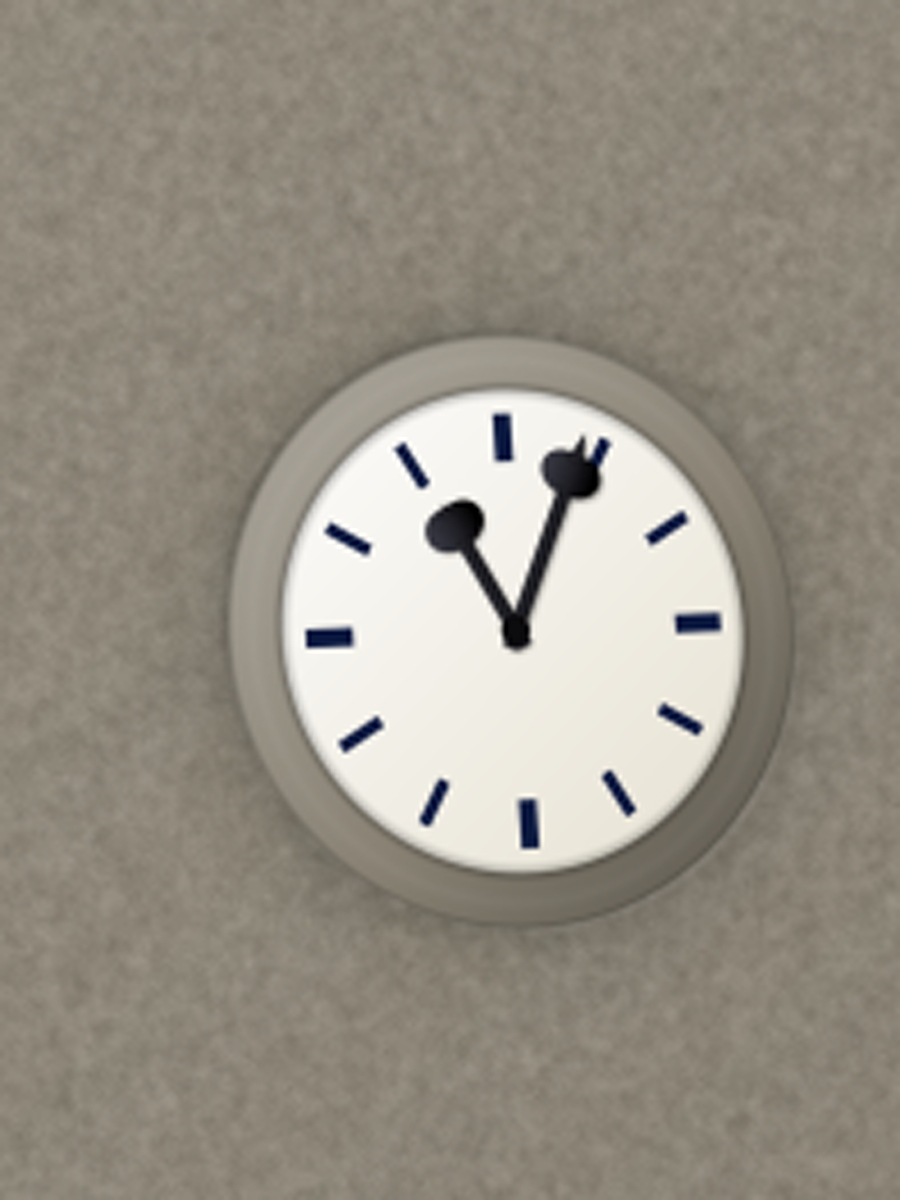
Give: 11h04
